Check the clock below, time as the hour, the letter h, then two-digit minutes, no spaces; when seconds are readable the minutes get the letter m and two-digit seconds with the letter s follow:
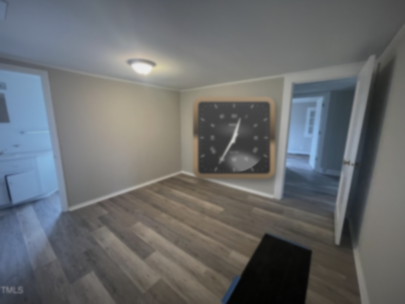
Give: 12h35
